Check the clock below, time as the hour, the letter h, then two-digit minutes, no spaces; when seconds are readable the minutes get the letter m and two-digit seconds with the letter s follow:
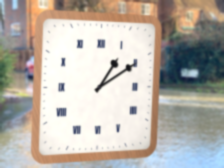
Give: 1h10
